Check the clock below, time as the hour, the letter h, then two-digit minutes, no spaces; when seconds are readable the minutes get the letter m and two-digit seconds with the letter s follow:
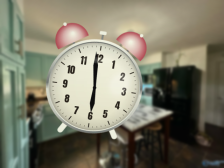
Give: 5h59
